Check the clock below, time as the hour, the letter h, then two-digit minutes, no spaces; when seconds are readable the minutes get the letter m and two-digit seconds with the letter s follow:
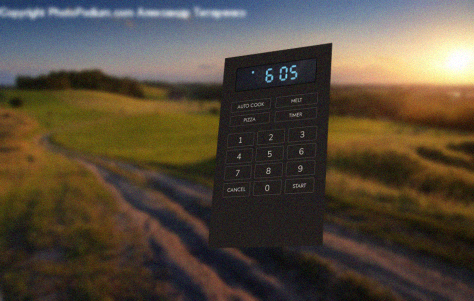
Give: 6h05
